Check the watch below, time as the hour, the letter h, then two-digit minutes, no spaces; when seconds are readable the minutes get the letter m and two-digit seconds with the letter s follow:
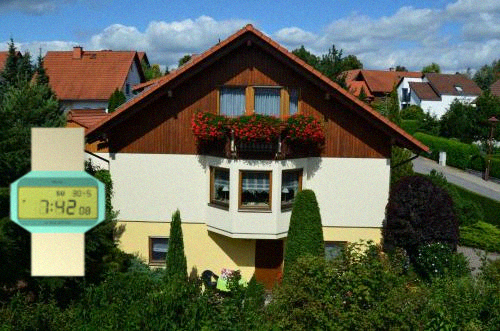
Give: 7h42
